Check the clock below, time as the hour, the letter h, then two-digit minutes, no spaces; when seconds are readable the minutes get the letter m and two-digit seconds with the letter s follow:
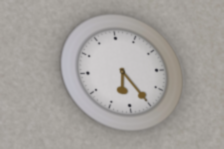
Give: 6h25
